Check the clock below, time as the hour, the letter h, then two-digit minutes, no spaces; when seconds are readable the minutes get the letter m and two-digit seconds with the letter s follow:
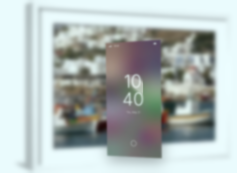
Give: 10h40
